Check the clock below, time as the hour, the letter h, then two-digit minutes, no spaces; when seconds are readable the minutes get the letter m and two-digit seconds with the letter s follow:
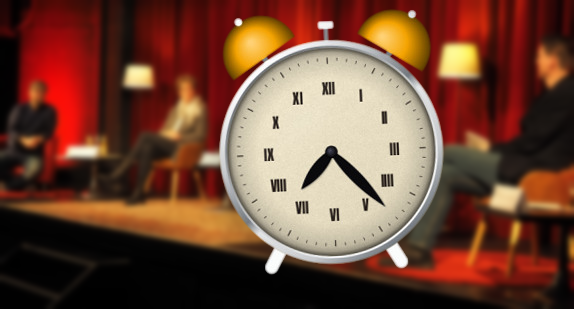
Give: 7h23
